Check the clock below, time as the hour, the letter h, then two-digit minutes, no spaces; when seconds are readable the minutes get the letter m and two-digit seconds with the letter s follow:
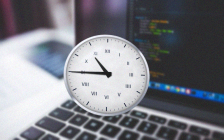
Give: 10h45
